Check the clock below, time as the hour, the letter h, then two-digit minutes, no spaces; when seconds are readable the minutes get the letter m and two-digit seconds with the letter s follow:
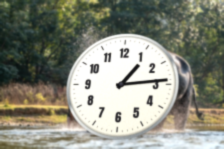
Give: 1h14
